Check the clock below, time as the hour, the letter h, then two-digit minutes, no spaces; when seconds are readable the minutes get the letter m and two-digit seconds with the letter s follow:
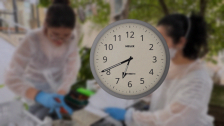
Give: 6h41
